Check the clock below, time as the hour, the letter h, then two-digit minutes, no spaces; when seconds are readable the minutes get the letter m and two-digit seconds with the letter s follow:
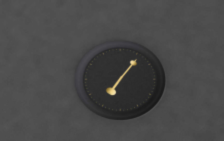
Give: 7h06
